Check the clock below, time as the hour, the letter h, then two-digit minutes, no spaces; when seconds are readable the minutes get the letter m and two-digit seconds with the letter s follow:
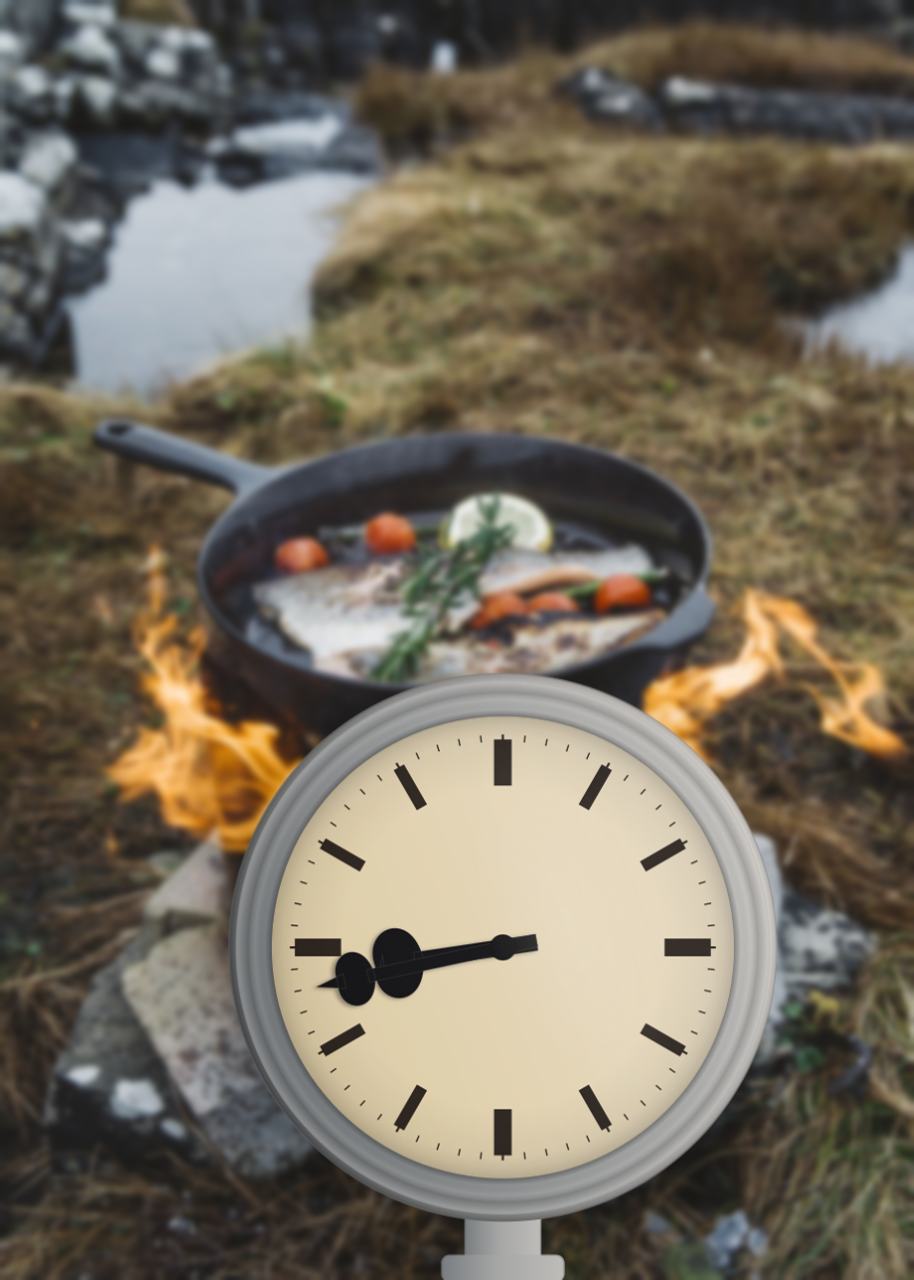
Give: 8h43
